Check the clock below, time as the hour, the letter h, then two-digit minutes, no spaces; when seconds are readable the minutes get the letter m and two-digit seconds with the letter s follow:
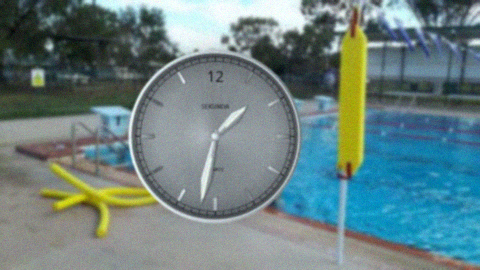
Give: 1h32
